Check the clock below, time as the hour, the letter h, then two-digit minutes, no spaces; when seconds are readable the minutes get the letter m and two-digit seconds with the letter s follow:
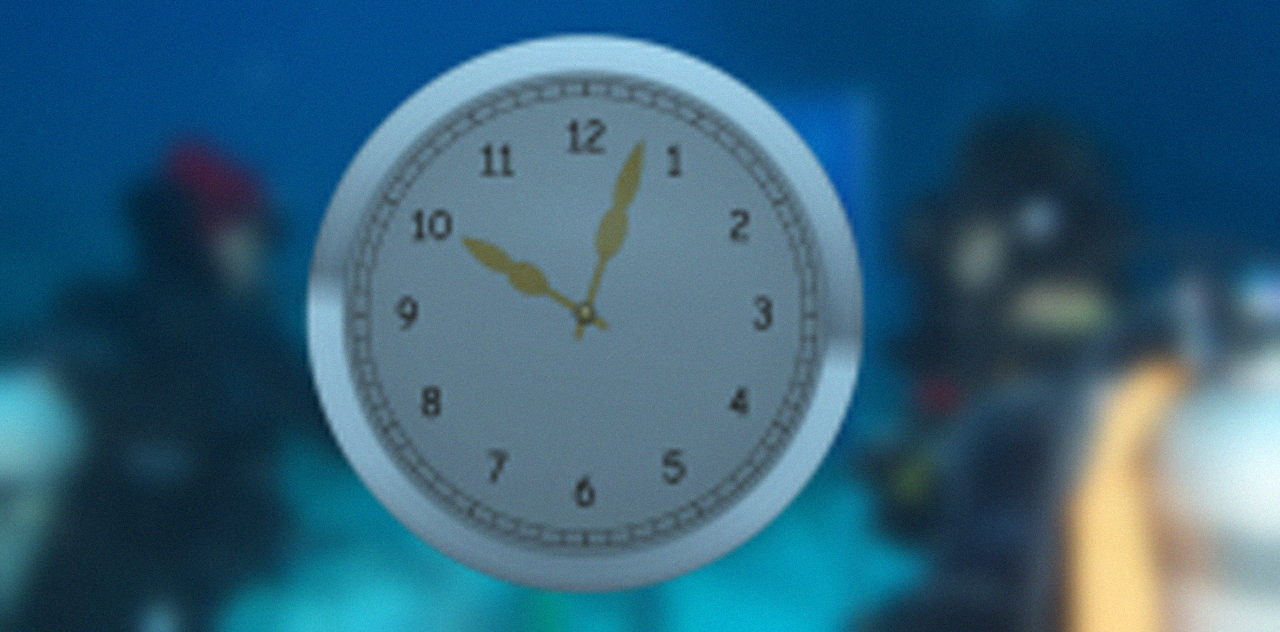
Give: 10h03
